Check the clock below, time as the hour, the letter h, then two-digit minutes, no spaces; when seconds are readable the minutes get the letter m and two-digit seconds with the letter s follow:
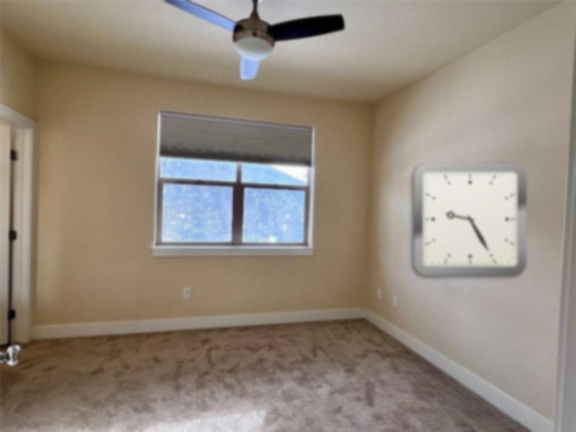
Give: 9h25
